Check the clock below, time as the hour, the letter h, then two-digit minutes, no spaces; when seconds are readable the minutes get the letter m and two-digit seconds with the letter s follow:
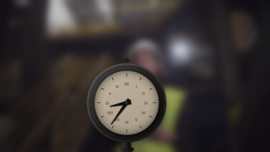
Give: 8h36
